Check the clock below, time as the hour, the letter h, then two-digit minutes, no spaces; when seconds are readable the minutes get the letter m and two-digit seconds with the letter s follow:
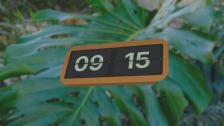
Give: 9h15
